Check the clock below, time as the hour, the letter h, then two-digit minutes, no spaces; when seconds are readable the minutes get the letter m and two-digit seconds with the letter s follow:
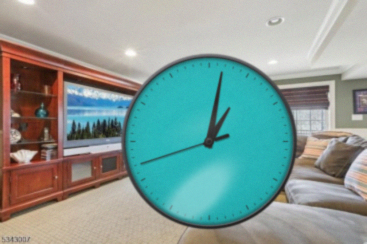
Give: 1h01m42s
